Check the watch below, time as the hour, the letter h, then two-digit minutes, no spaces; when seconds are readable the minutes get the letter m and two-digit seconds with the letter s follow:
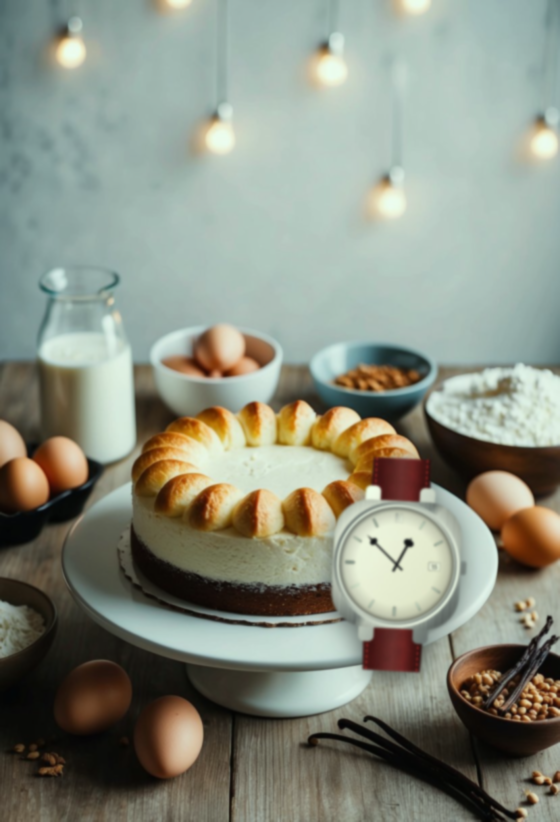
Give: 12h52
